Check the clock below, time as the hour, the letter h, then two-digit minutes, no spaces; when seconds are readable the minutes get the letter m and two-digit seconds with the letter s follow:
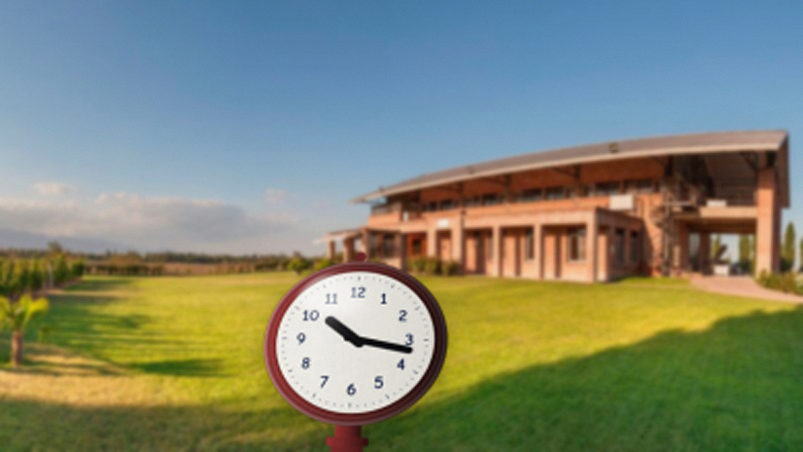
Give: 10h17
